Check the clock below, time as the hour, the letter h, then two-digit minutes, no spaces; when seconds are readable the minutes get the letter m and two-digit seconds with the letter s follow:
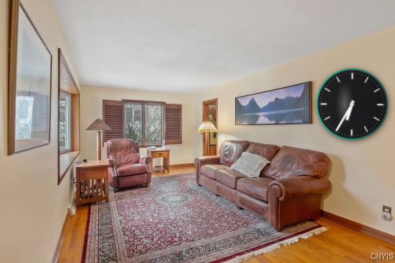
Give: 6h35
